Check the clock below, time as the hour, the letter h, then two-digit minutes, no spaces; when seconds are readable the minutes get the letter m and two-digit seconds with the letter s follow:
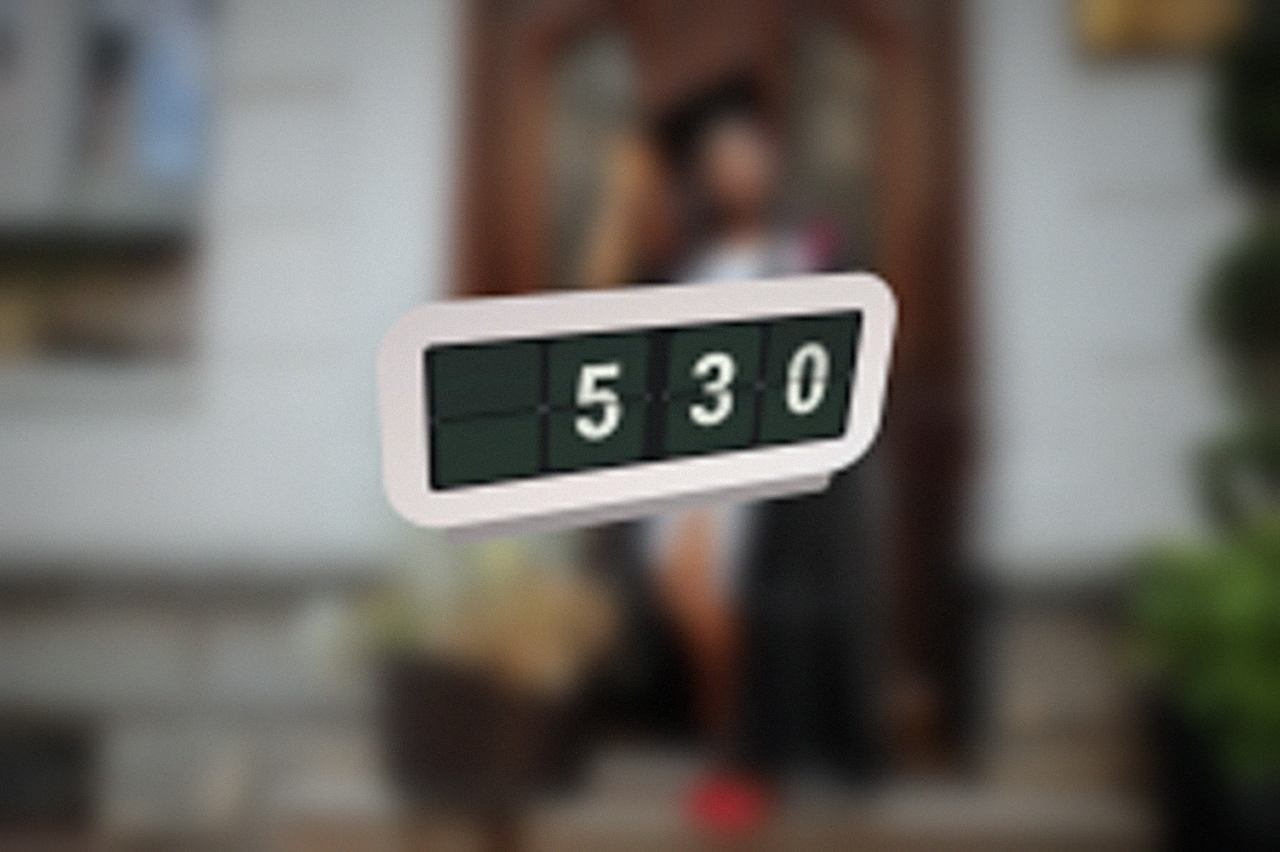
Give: 5h30
